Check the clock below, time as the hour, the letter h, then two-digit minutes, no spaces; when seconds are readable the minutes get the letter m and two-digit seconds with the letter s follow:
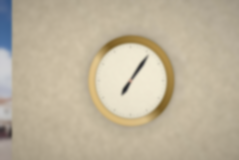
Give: 7h06
